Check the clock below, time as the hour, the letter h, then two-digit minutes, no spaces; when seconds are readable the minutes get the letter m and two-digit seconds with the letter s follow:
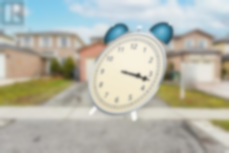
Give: 3h17
